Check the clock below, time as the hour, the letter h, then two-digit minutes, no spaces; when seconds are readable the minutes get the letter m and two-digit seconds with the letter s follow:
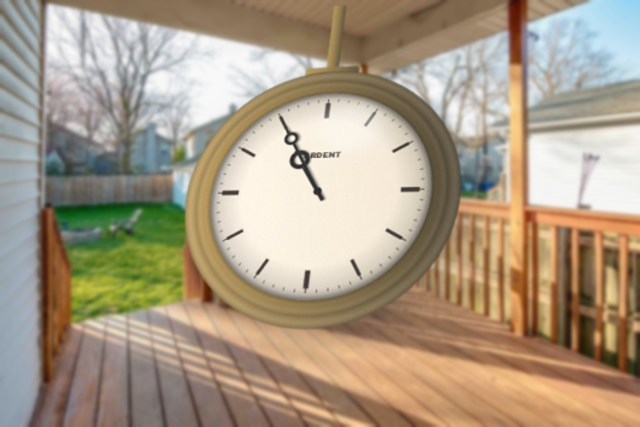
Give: 10h55
